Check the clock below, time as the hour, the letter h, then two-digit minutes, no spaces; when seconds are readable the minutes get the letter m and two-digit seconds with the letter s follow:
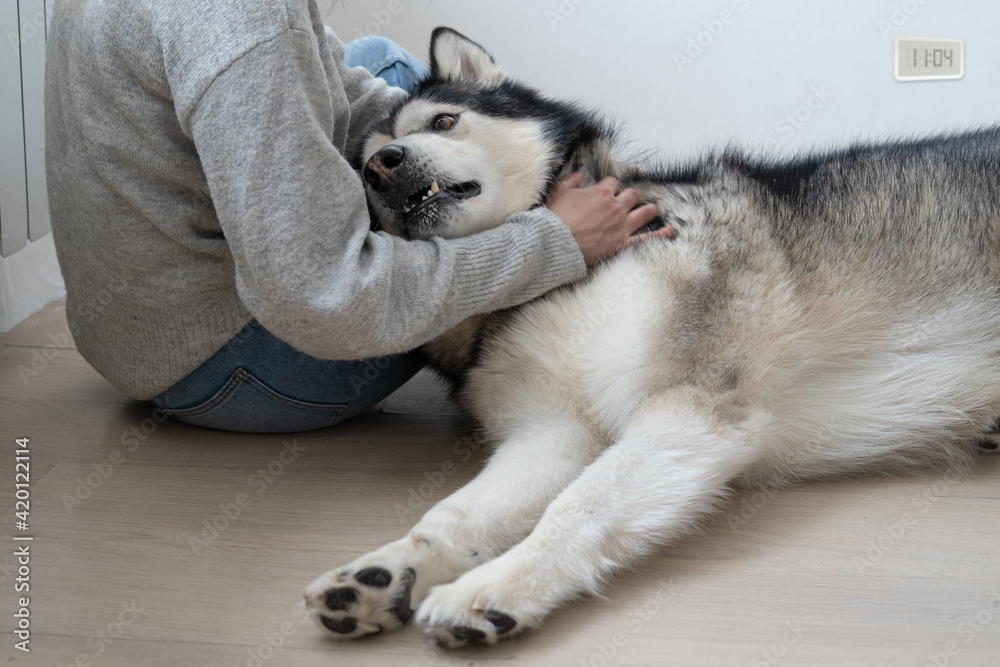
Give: 11h04
